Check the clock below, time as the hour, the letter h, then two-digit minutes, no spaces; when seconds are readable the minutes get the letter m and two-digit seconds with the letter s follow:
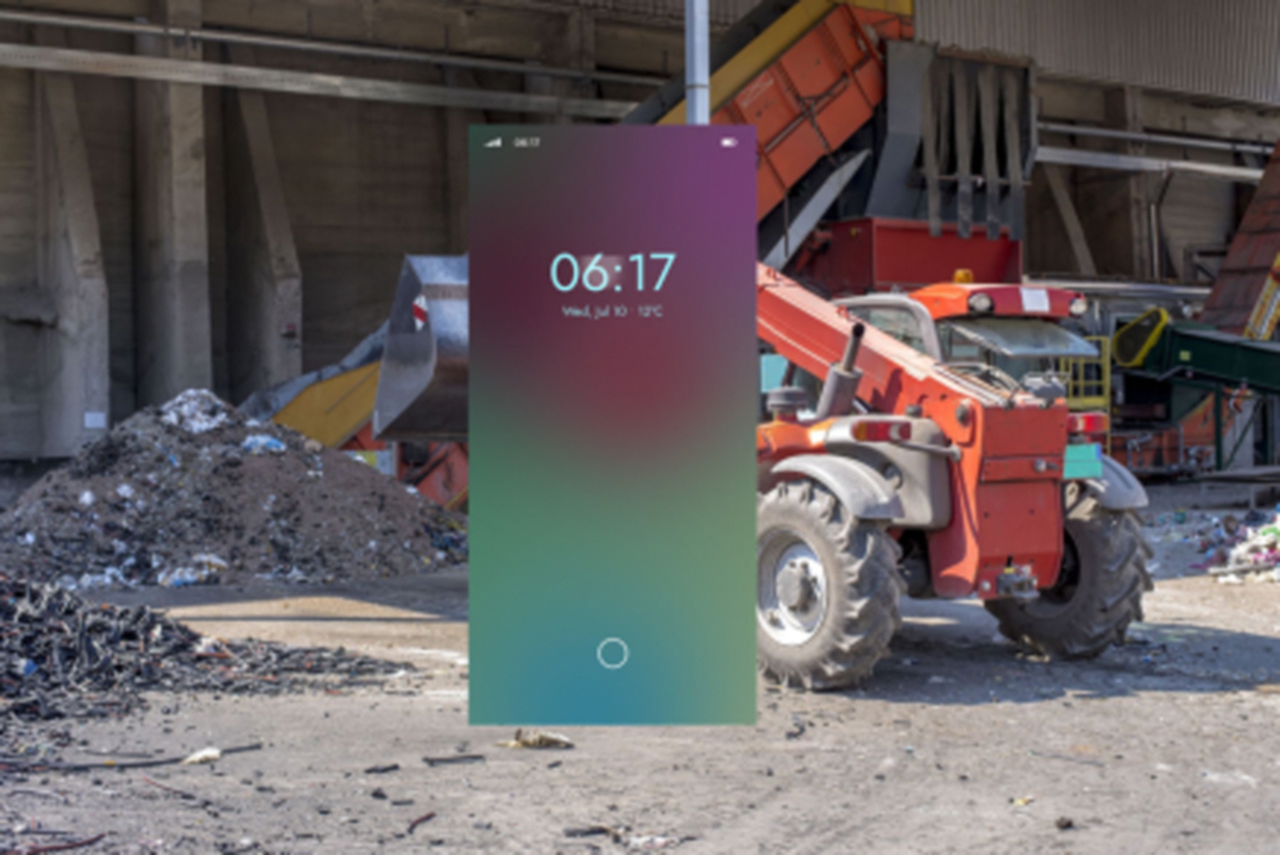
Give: 6h17
